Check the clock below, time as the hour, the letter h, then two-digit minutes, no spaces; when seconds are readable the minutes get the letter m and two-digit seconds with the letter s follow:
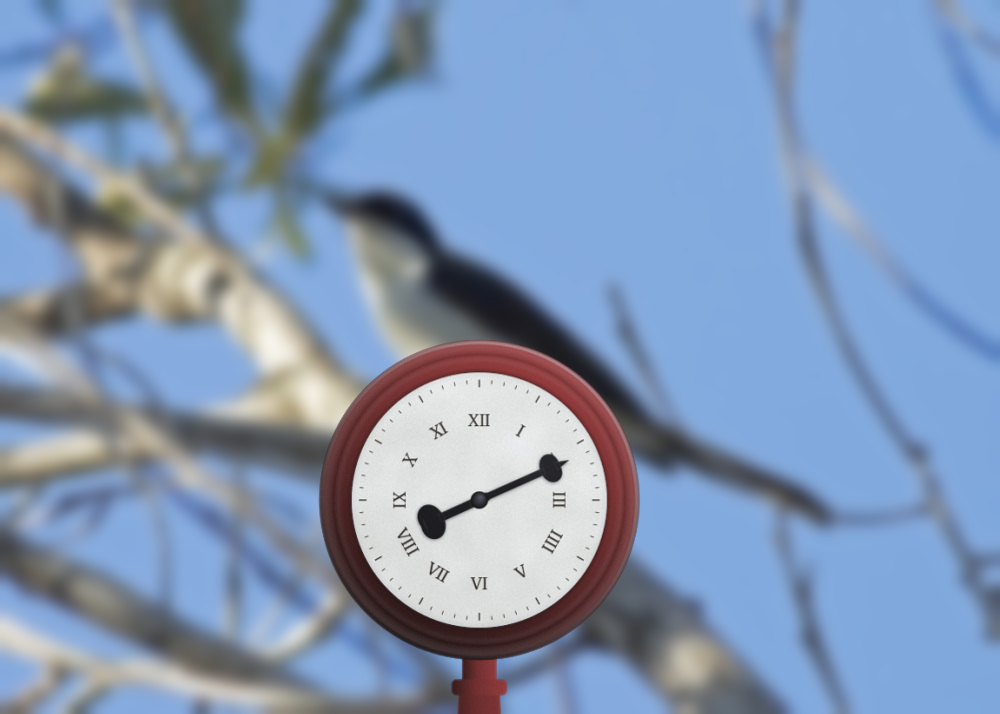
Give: 8h11
